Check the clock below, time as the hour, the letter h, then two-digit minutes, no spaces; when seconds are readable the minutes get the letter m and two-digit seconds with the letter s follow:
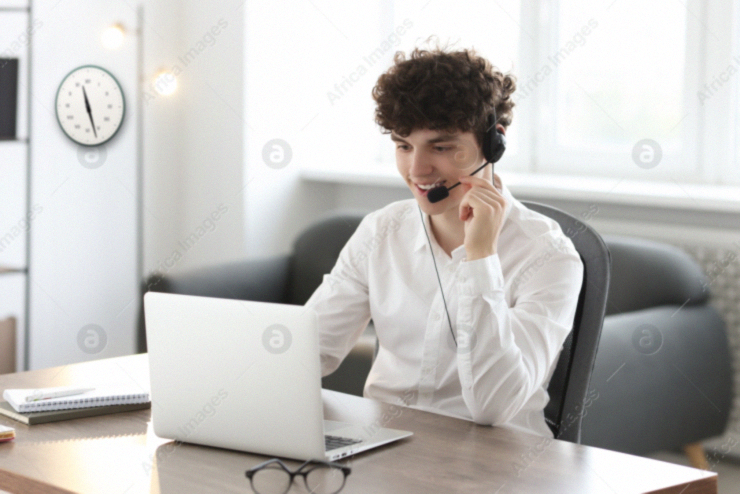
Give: 11h27
